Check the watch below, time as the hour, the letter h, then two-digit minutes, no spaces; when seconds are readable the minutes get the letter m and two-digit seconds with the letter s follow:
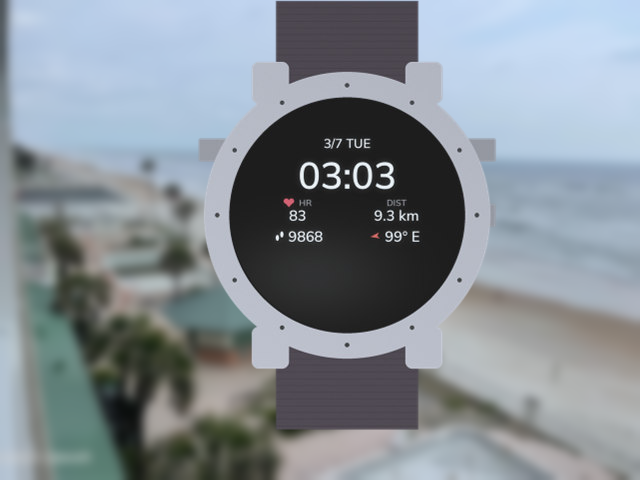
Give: 3h03
